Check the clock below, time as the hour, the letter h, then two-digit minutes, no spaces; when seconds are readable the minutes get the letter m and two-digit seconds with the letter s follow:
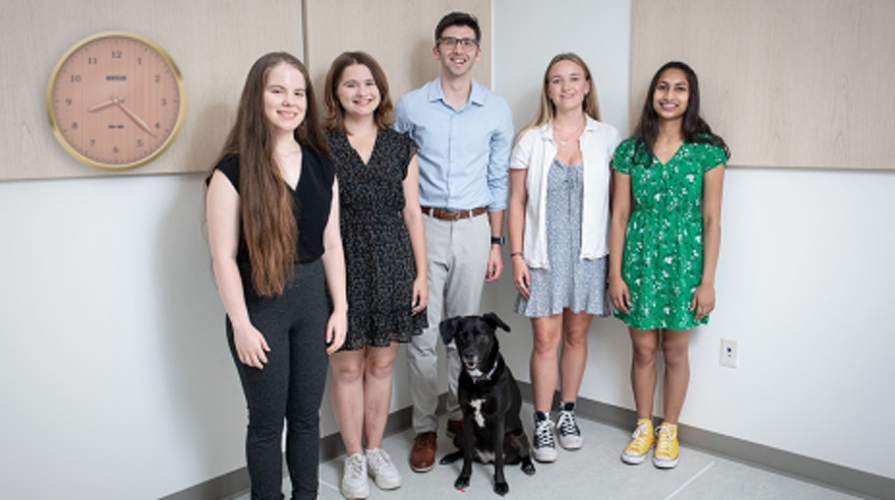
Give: 8h22
